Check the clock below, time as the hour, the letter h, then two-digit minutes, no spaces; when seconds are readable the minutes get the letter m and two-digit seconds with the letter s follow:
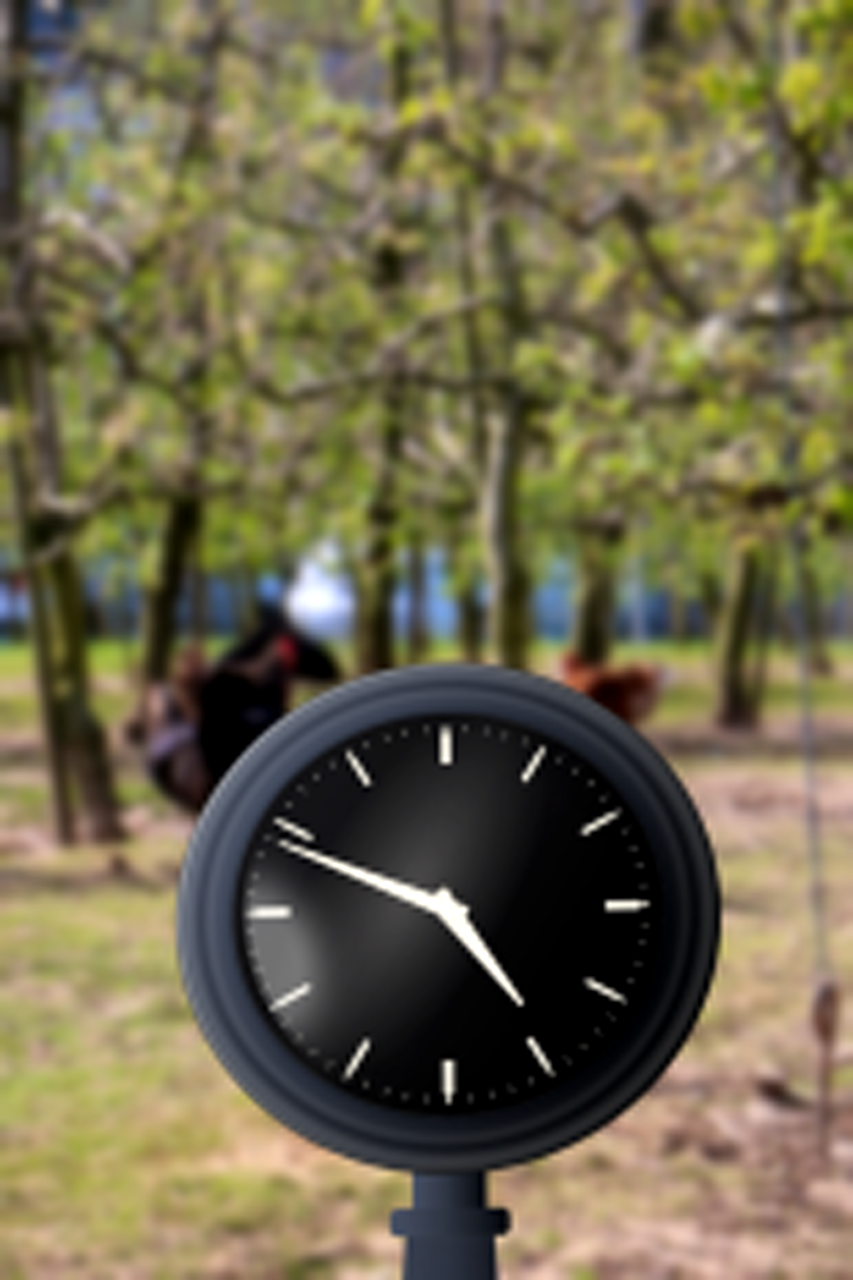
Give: 4h49
